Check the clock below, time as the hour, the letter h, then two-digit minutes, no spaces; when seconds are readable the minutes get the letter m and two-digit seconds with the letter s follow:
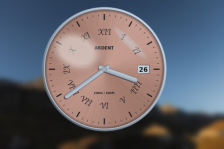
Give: 3h39
